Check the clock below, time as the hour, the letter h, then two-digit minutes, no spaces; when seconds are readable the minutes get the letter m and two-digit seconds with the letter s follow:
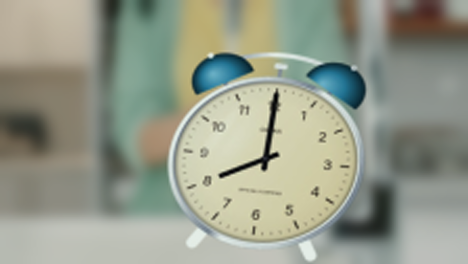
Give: 8h00
